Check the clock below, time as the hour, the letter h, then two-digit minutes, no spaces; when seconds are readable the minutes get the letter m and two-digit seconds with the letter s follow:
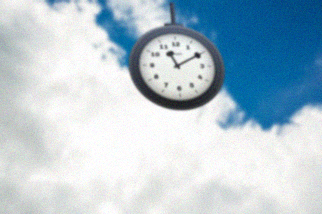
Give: 11h10
